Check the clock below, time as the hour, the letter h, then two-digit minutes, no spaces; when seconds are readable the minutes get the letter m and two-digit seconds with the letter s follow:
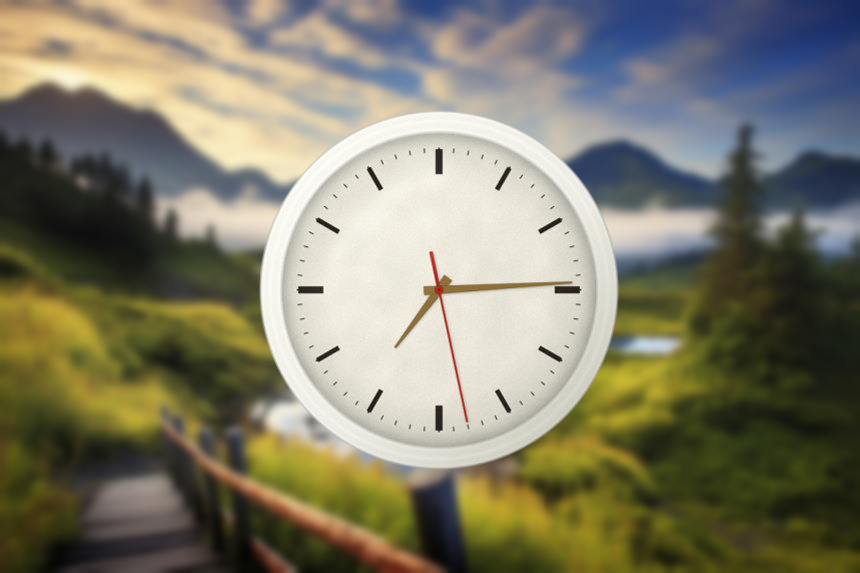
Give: 7h14m28s
